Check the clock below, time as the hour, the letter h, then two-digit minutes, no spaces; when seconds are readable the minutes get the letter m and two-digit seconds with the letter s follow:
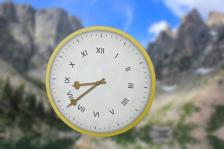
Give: 8h38
